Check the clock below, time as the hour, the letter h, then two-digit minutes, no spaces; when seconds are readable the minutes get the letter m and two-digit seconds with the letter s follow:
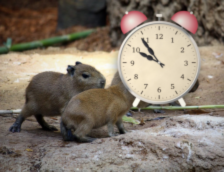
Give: 9h54
